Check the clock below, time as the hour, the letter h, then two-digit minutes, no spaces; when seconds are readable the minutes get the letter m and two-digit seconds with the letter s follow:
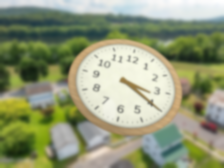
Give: 3h20
